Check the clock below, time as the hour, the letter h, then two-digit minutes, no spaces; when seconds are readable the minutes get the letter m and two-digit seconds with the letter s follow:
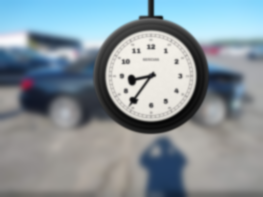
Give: 8h36
